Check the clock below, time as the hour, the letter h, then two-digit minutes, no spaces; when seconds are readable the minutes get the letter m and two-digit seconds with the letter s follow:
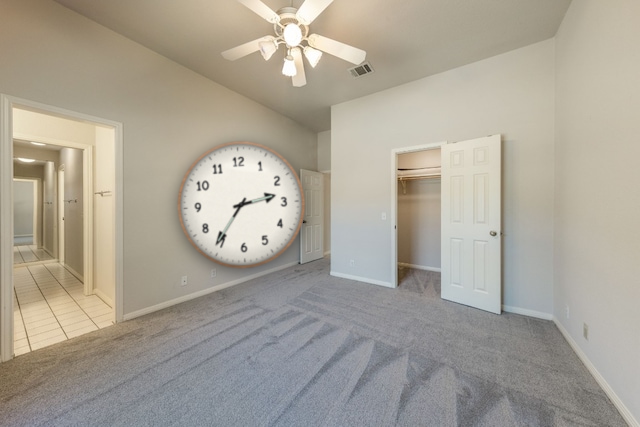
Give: 2h36
